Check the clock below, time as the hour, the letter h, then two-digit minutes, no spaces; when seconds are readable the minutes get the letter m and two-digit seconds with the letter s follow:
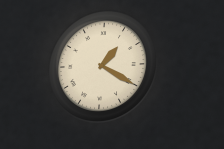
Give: 1h20
